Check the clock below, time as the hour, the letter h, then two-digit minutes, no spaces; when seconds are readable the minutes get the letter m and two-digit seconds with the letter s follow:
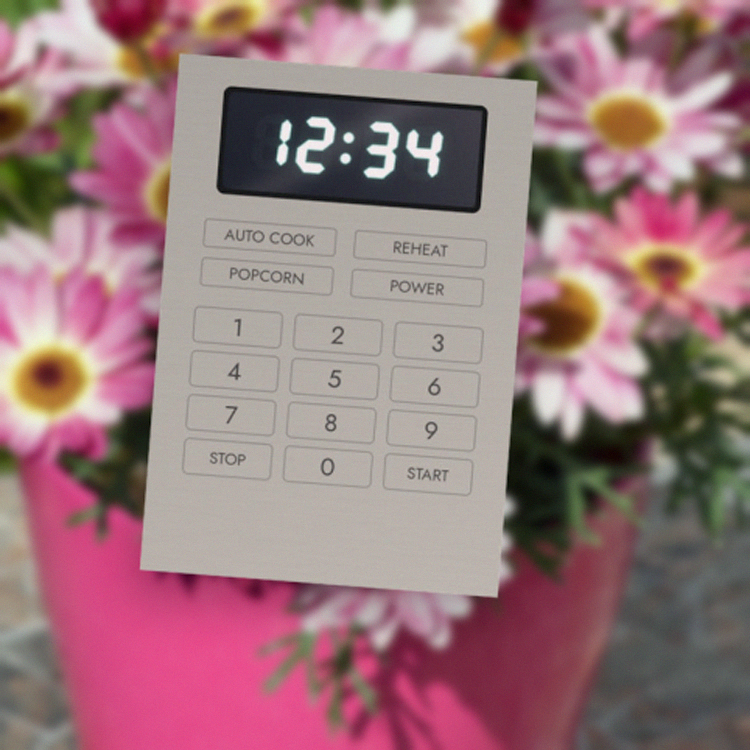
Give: 12h34
